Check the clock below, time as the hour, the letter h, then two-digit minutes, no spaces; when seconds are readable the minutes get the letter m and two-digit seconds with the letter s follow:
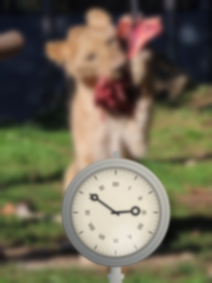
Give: 2h51
